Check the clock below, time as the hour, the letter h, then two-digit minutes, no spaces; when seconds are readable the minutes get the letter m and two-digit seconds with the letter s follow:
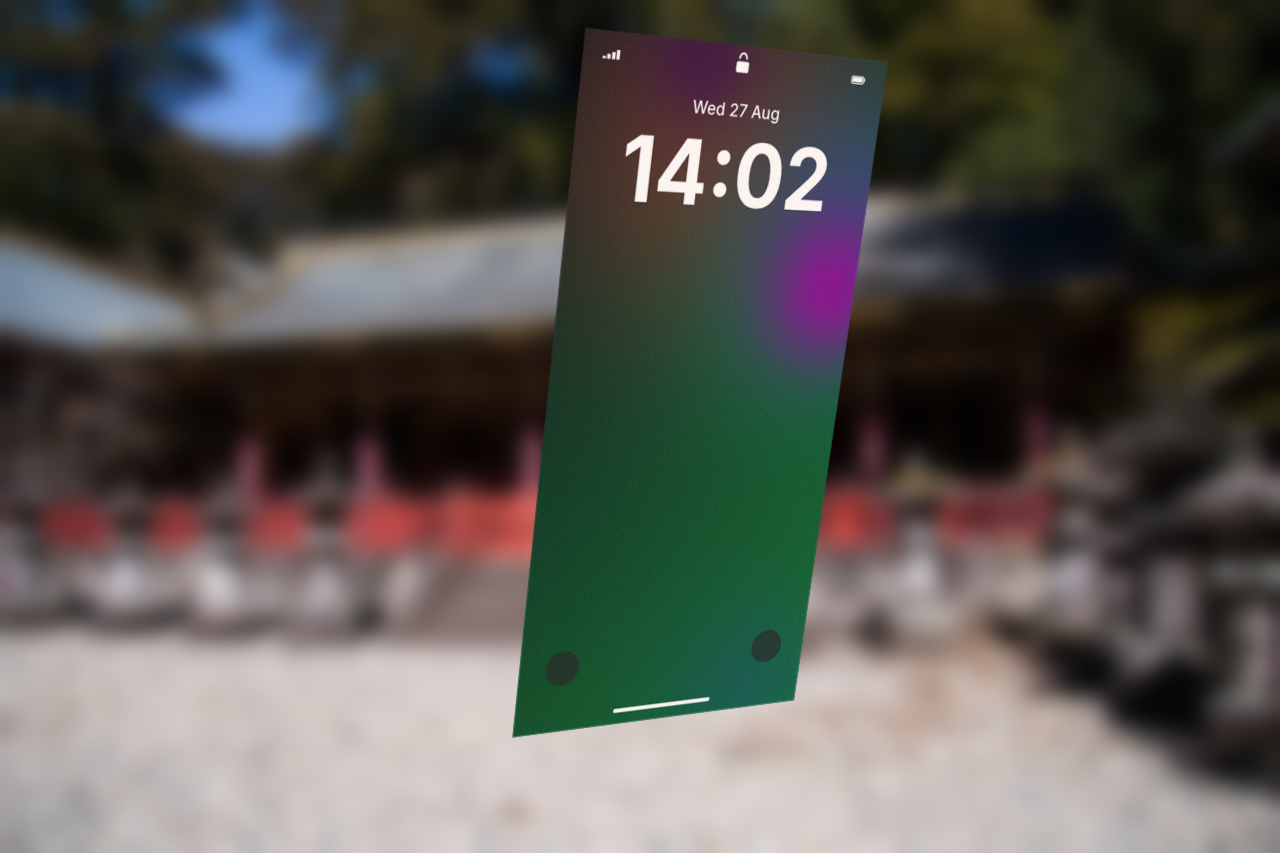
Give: 14h02
